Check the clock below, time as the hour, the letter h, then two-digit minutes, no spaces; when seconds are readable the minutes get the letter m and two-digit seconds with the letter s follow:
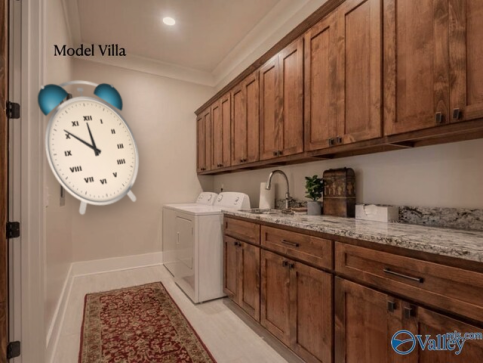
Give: 11h51
